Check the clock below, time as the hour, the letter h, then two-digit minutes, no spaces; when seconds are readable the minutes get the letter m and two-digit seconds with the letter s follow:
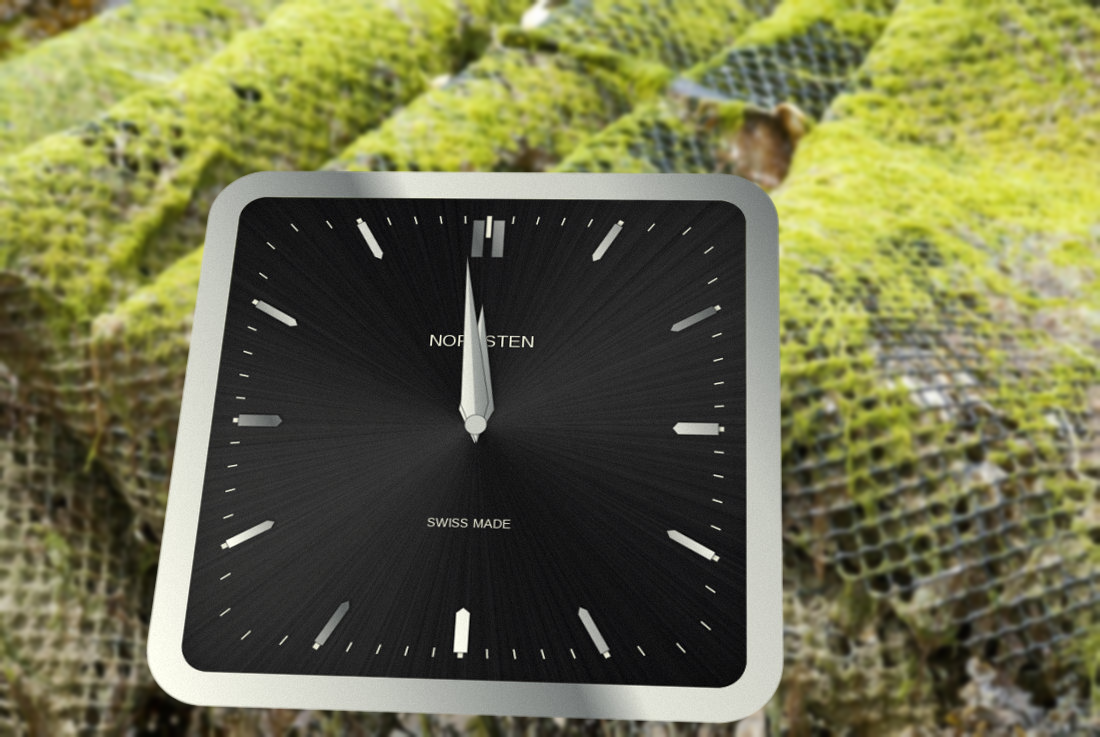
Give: 11h59
